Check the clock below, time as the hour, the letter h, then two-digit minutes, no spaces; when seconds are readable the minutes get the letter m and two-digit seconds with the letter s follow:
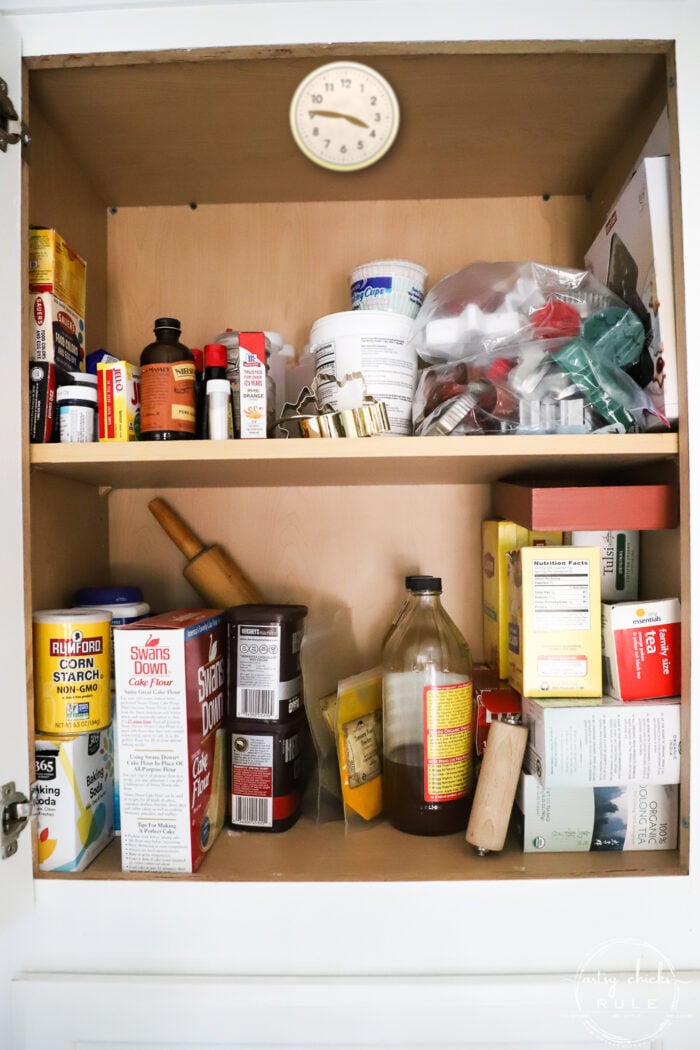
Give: 3h46
